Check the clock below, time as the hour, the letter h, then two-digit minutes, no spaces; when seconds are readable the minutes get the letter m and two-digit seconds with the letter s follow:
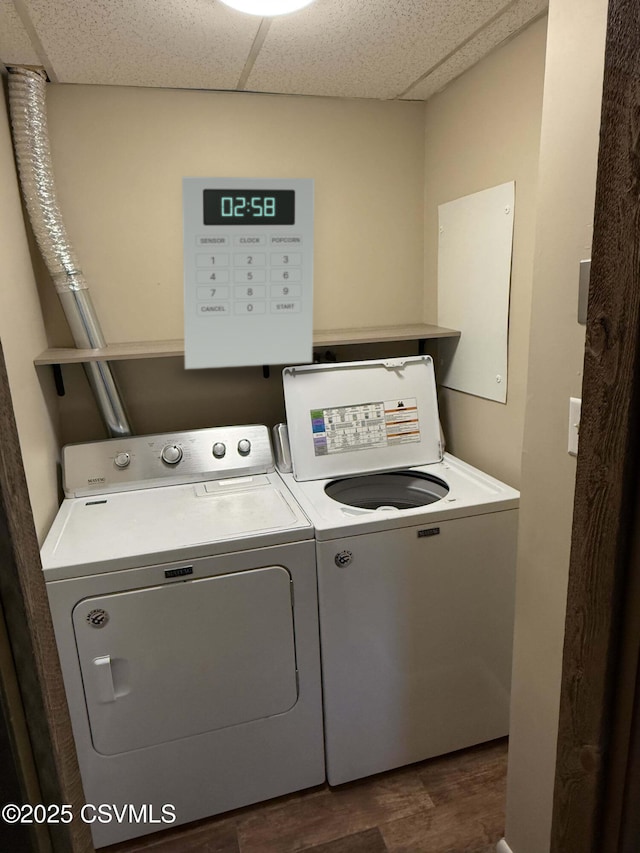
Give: 2h58
